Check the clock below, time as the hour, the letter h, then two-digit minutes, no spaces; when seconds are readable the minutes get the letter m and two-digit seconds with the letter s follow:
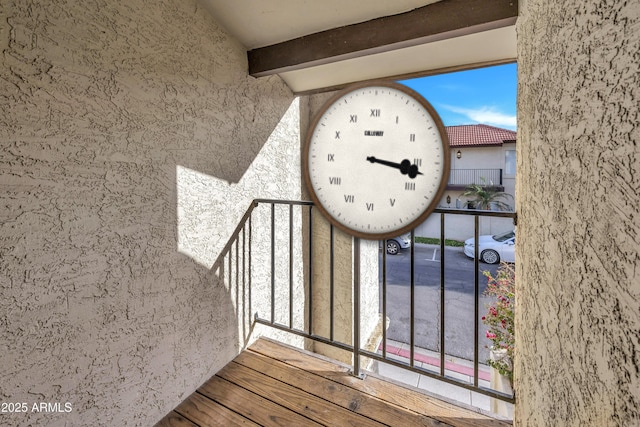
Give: 3h17
